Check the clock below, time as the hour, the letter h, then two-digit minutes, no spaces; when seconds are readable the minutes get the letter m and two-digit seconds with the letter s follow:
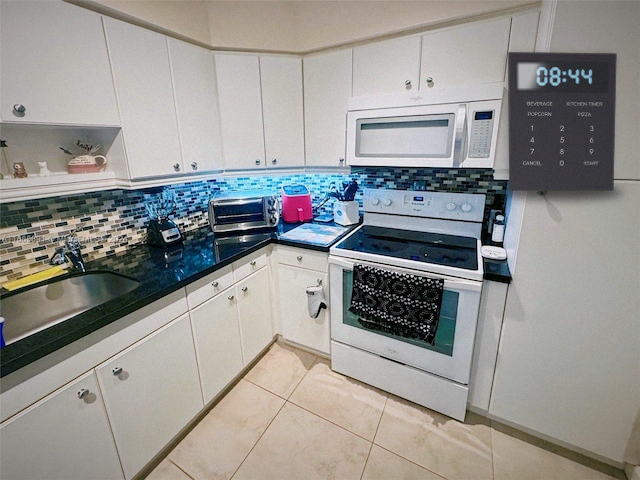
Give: 8h44
